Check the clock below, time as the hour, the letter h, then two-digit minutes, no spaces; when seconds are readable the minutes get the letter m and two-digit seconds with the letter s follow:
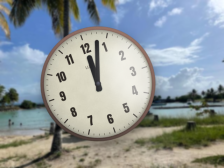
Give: 12h03
